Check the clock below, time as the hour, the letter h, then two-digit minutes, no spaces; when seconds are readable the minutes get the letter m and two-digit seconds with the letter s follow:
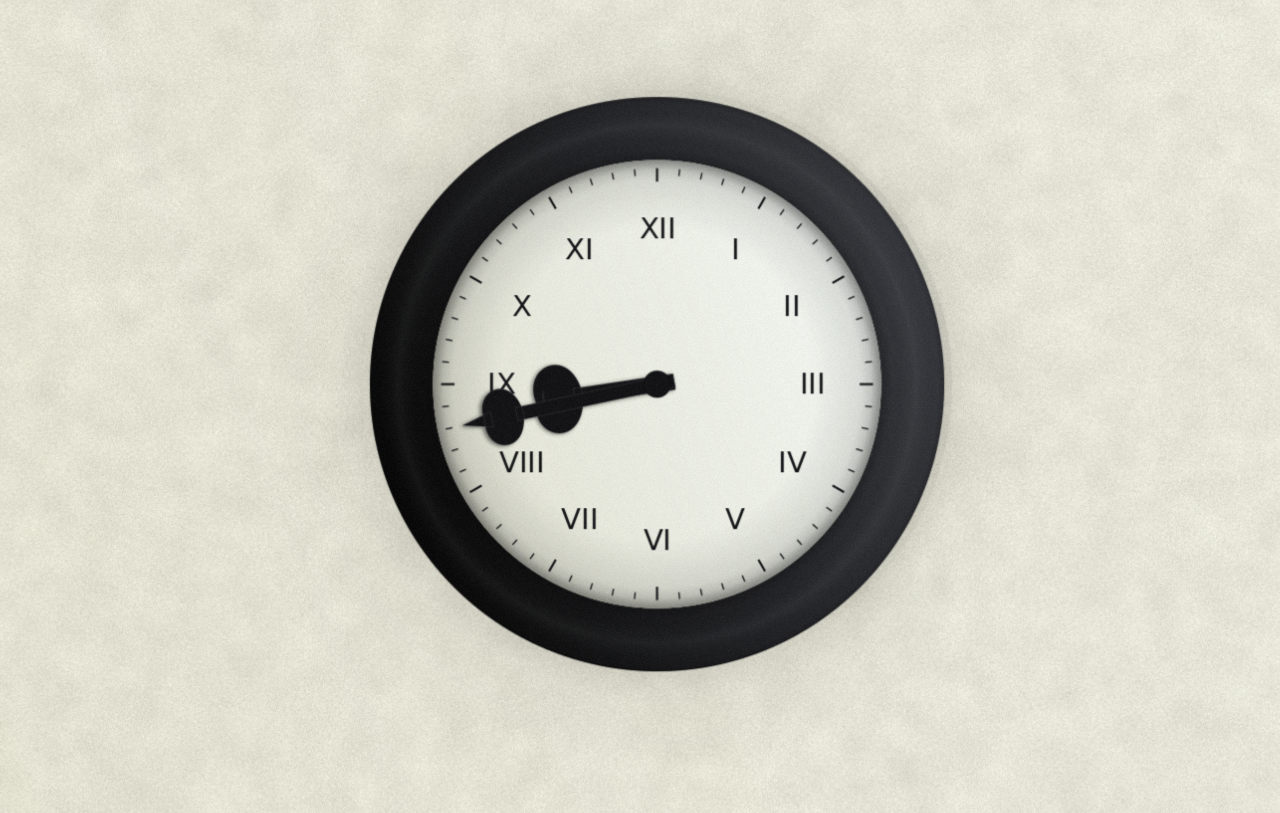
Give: 8h43
